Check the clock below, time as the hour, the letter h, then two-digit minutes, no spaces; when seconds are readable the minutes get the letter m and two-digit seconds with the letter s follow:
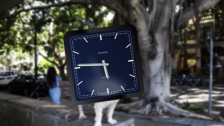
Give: 5h46
